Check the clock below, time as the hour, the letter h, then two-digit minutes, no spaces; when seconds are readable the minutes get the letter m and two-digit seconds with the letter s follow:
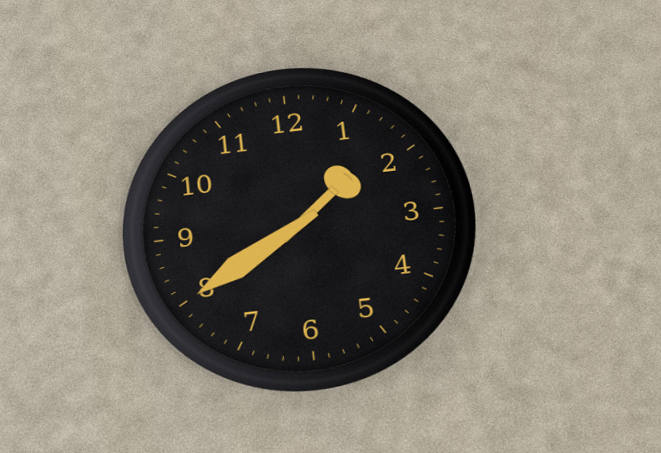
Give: 1h40
